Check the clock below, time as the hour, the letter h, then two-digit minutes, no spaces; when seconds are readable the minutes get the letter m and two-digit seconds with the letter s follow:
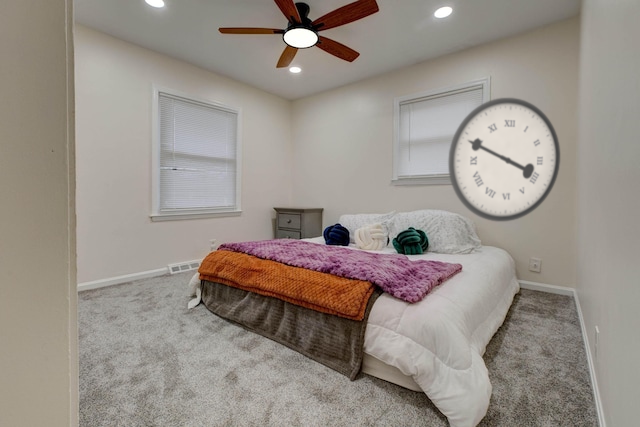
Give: 3h49
